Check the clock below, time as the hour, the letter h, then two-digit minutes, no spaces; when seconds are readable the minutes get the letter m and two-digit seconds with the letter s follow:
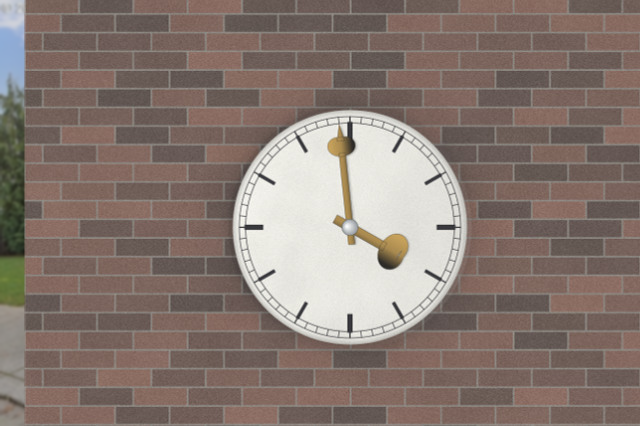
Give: 3h59
